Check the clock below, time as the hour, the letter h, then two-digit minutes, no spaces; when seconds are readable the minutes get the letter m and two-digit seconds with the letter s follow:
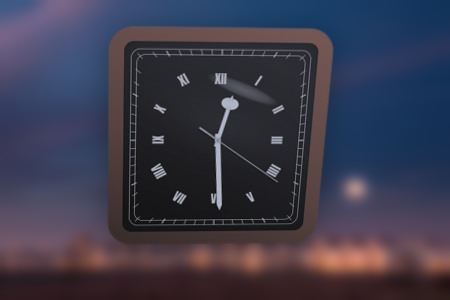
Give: 12h29m21s
